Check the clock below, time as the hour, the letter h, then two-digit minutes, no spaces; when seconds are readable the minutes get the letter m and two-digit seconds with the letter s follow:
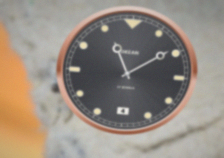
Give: 11h09
